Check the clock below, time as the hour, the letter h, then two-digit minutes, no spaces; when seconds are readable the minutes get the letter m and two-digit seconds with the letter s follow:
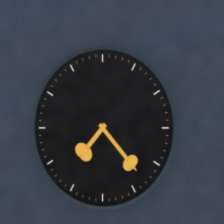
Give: 7h23
